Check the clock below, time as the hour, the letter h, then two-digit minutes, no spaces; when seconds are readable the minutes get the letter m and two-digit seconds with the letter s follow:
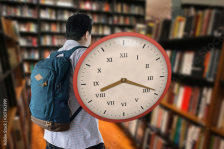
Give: 8h19
